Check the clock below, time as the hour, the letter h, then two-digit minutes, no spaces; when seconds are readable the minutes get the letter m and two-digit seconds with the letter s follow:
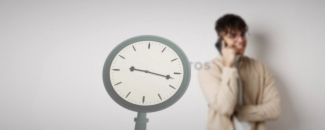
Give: 9h17
